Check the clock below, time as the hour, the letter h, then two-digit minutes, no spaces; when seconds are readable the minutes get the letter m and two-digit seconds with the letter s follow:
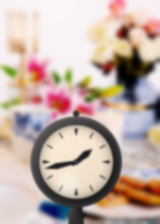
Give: 1h43
